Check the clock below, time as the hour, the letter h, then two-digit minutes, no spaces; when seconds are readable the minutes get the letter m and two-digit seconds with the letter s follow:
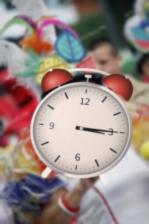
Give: 3h15
